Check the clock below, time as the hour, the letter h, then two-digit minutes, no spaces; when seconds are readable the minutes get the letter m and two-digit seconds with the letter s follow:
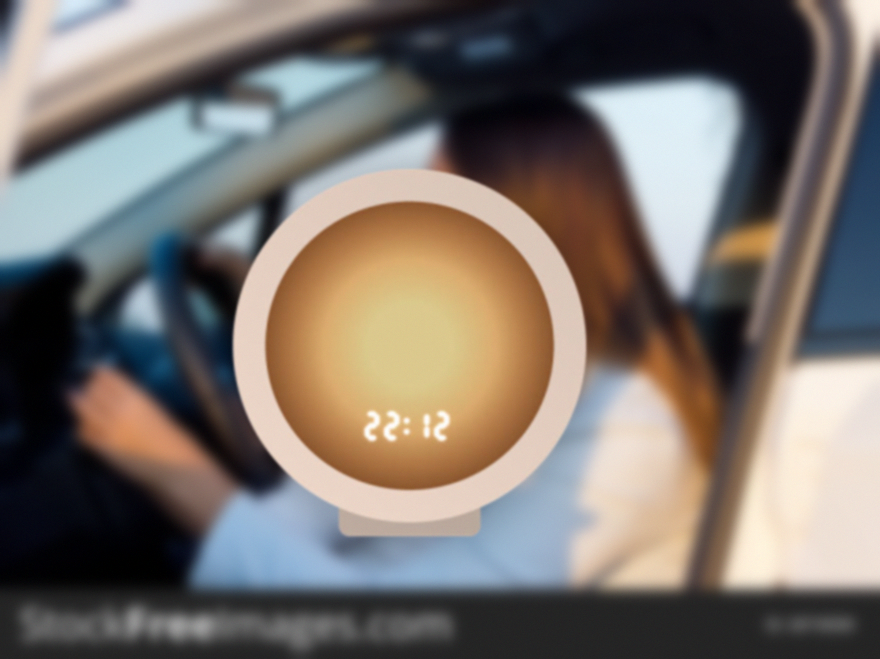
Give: 22h12
